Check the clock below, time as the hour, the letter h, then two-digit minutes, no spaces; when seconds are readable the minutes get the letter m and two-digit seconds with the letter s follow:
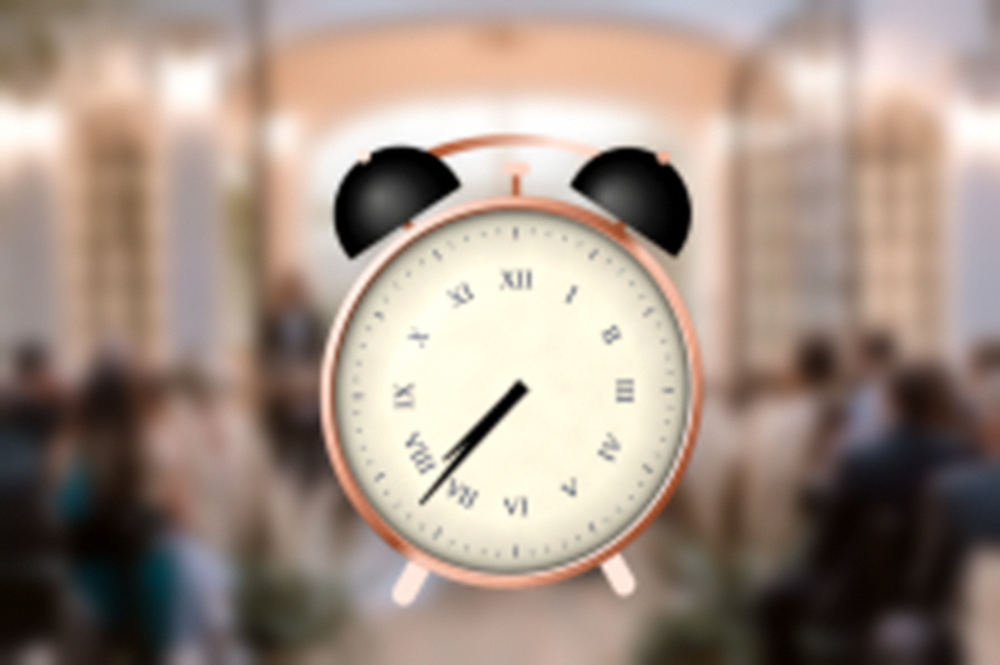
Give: 7h37
